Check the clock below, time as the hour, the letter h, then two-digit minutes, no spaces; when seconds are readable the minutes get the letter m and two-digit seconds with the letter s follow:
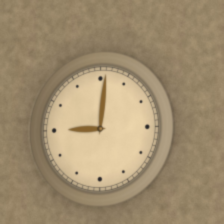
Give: 9h01
